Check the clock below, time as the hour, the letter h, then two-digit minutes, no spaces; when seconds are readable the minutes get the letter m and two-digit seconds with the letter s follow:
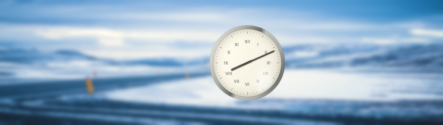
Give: 8h11
